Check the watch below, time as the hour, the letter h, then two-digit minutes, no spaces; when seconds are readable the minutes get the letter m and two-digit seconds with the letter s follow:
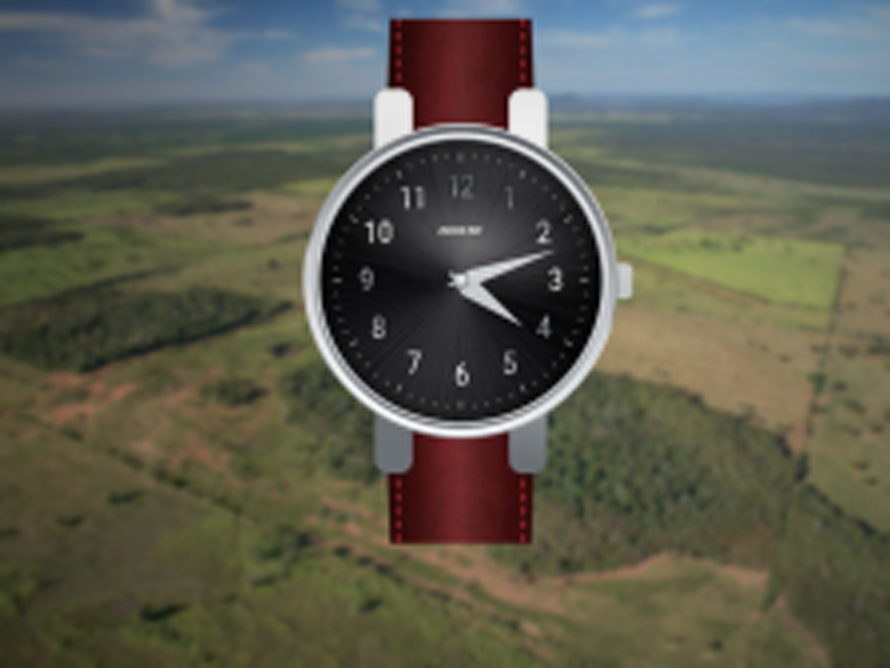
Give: 4h12
